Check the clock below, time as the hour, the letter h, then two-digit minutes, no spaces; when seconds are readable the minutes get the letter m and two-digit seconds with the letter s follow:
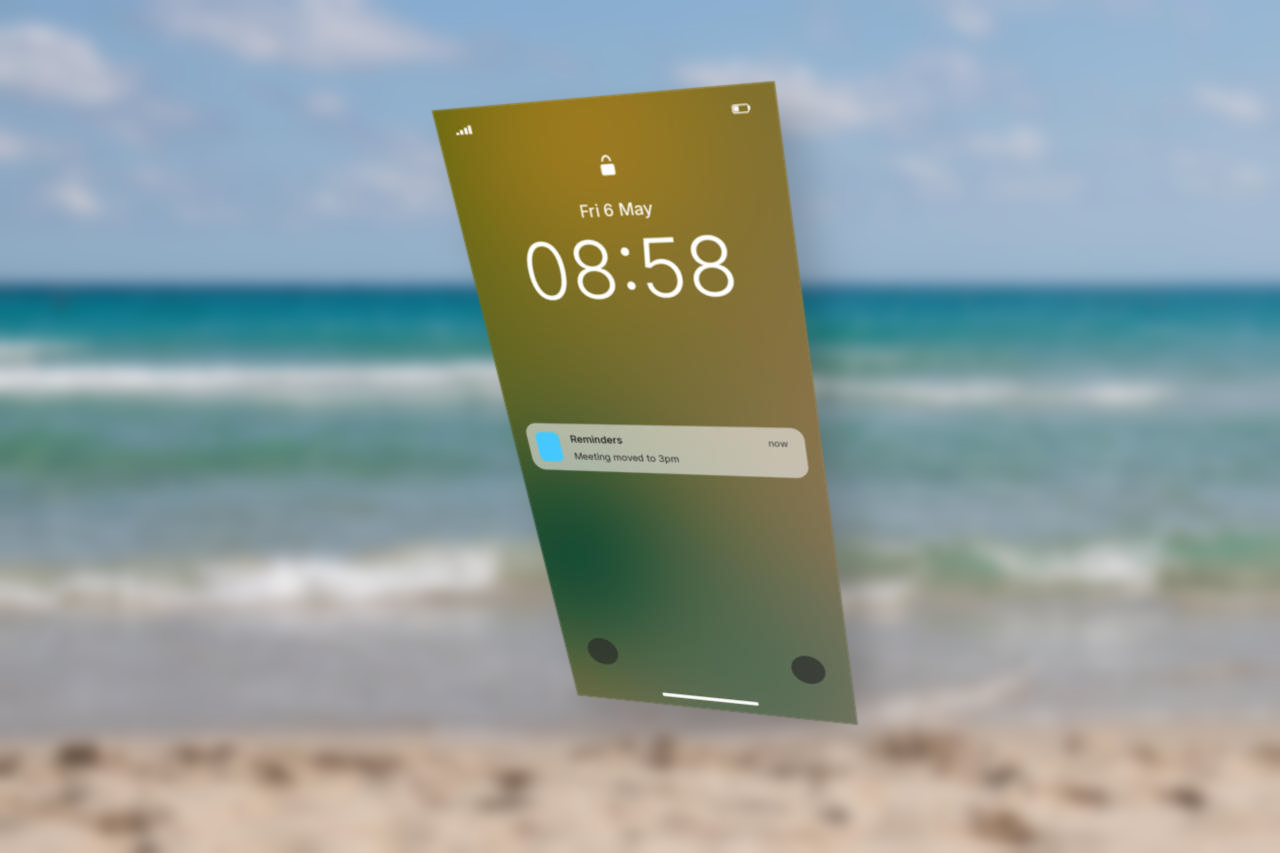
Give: 8h58
